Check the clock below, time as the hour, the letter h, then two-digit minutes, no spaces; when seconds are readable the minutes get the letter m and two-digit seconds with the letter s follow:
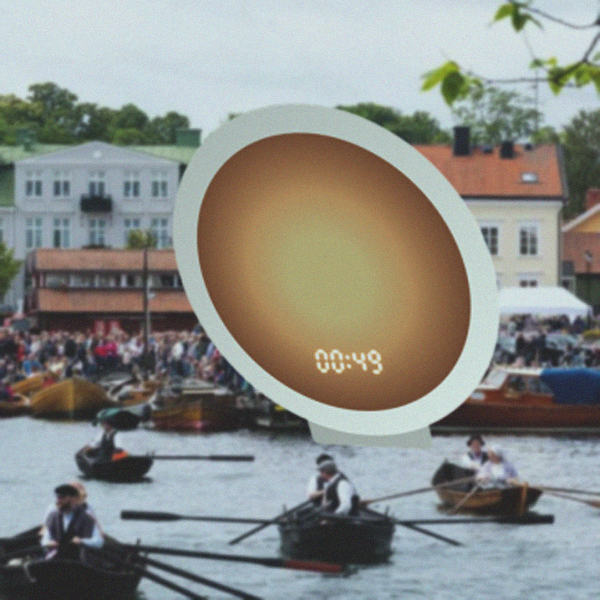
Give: 0h49
